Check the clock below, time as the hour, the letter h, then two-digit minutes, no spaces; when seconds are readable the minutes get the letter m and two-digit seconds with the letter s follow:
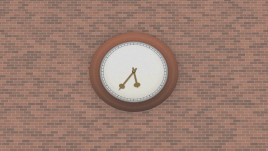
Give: 5h36
